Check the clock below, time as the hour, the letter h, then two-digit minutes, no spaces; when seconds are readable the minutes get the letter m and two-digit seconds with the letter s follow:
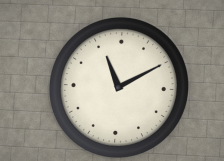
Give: 11h10
